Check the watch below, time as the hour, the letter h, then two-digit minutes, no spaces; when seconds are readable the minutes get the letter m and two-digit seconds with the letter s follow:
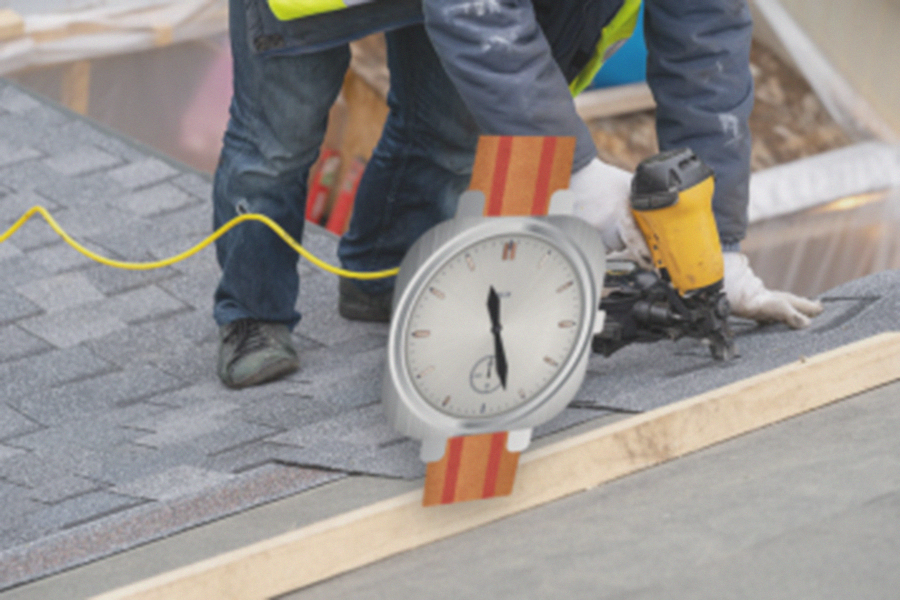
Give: 11h27
